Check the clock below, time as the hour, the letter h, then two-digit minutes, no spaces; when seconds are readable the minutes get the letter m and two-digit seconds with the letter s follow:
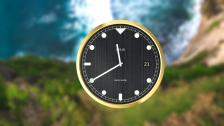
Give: 11h40
